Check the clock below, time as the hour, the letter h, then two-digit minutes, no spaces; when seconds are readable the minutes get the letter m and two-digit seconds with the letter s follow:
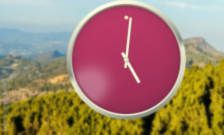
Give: 5h01
